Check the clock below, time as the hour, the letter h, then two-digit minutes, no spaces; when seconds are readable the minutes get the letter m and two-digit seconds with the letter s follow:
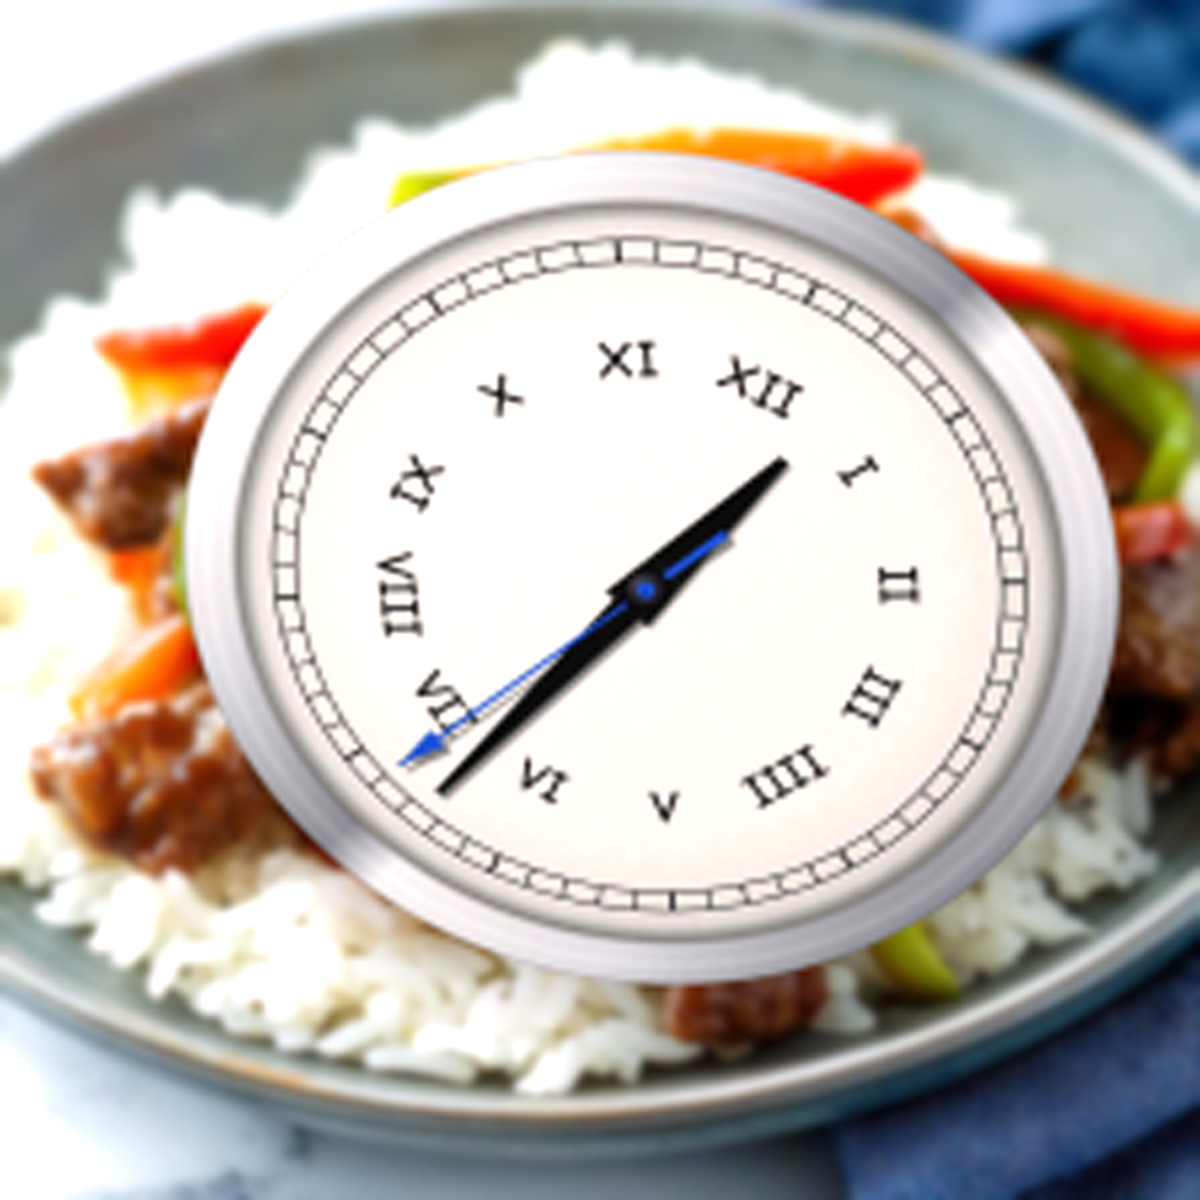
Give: 12h32m34s
